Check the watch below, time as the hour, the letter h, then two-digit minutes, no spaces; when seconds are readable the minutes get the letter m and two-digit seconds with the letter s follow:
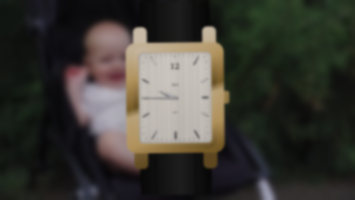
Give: 9h45
